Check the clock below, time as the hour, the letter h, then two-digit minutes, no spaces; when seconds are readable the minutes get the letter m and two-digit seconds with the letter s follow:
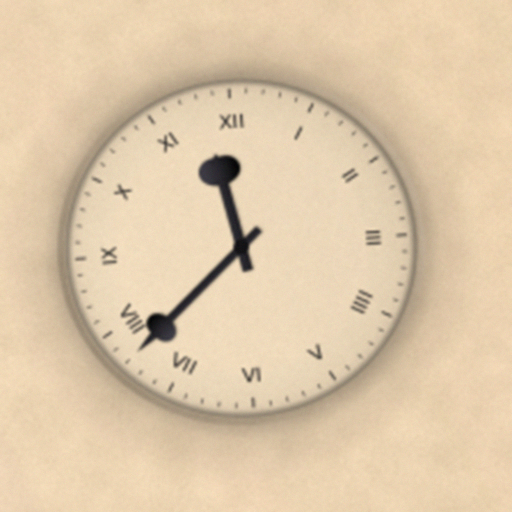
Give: 11h38
